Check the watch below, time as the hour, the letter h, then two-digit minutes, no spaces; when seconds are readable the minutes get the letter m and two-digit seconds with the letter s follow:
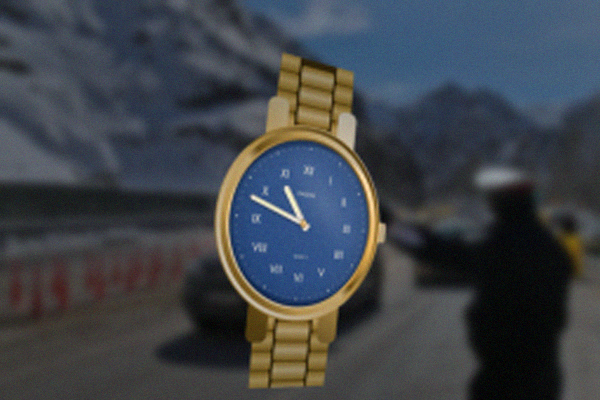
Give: 10h48
